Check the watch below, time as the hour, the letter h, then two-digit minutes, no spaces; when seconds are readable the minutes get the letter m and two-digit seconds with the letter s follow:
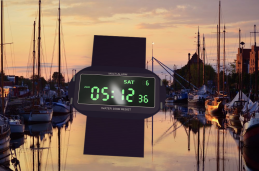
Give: 5h12m36s
